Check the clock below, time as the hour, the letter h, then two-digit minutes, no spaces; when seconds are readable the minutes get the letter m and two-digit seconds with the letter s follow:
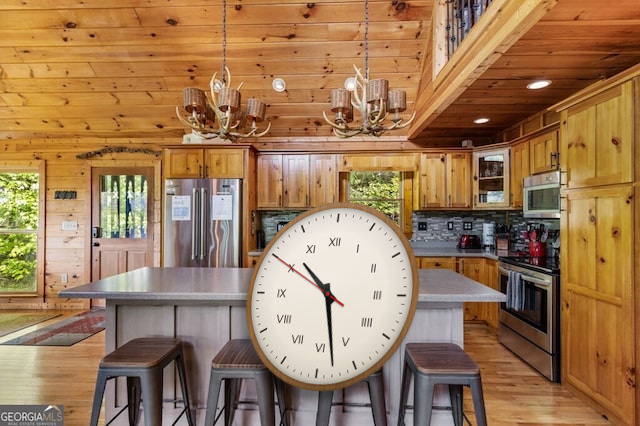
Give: 10h27m50s
